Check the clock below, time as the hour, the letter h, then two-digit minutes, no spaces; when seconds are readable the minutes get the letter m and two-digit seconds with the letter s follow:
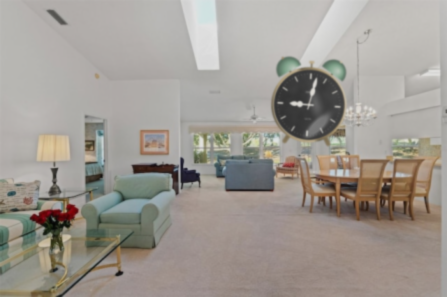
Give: 9h02
